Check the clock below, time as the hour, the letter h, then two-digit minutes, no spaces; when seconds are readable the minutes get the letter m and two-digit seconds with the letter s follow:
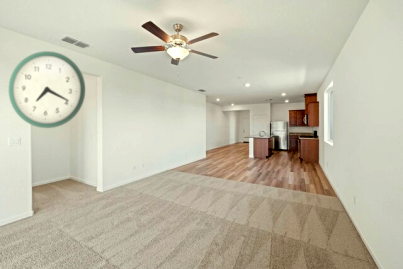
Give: 7h19
